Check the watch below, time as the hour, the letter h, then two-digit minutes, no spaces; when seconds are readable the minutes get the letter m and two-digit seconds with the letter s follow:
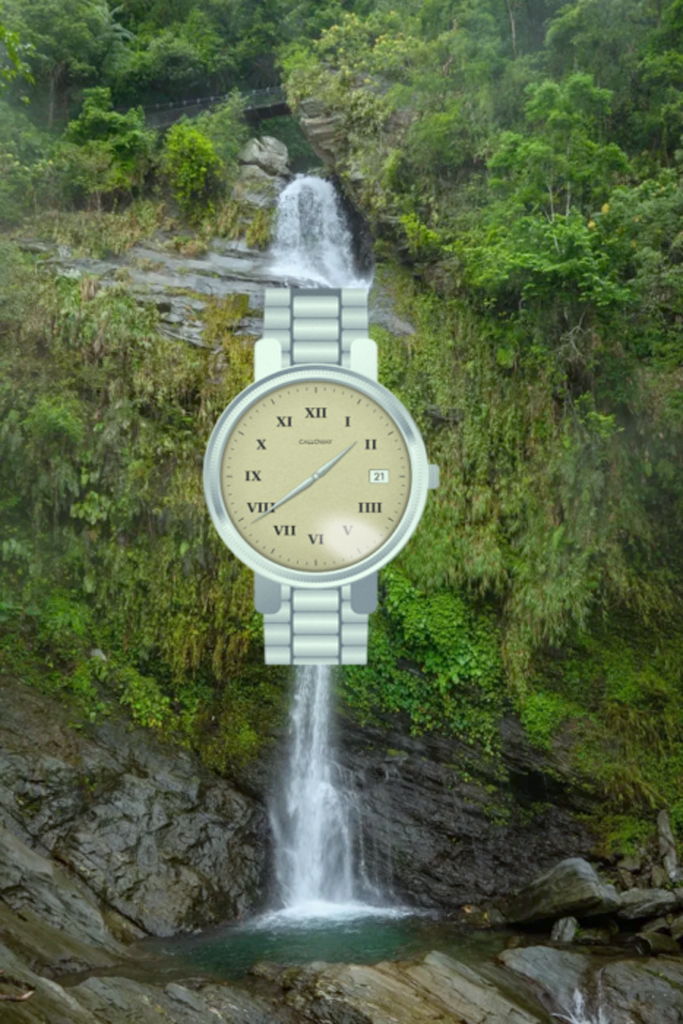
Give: 1h39
